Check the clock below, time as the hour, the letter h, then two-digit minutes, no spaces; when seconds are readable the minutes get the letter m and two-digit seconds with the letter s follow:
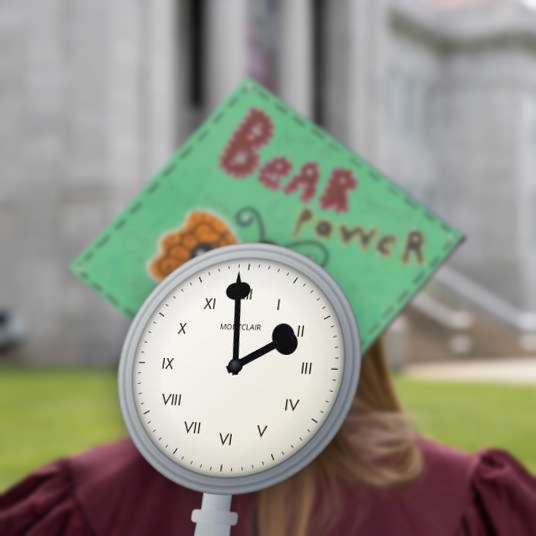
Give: 1h59
